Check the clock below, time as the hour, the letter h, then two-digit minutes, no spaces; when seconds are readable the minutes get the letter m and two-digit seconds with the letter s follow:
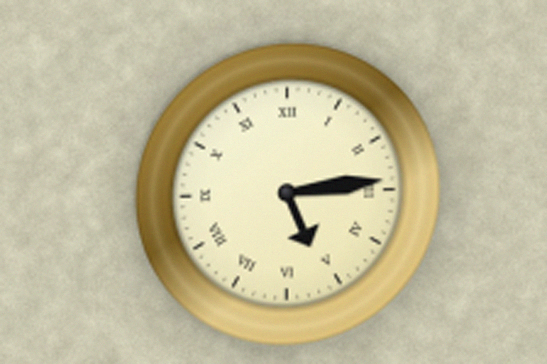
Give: 5h14
